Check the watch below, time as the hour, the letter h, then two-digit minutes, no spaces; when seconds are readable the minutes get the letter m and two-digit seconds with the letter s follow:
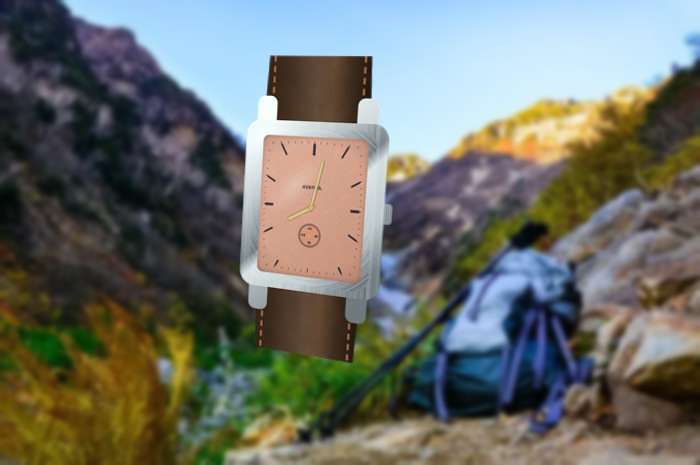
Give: 8h02
